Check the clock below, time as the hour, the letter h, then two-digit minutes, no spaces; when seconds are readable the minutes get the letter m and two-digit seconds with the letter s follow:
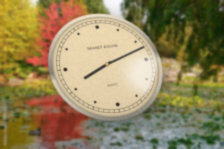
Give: 8h12
